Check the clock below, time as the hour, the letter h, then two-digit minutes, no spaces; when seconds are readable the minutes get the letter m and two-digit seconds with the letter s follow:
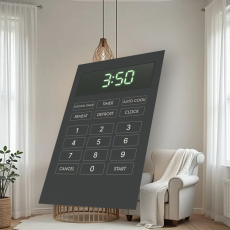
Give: 3h50
